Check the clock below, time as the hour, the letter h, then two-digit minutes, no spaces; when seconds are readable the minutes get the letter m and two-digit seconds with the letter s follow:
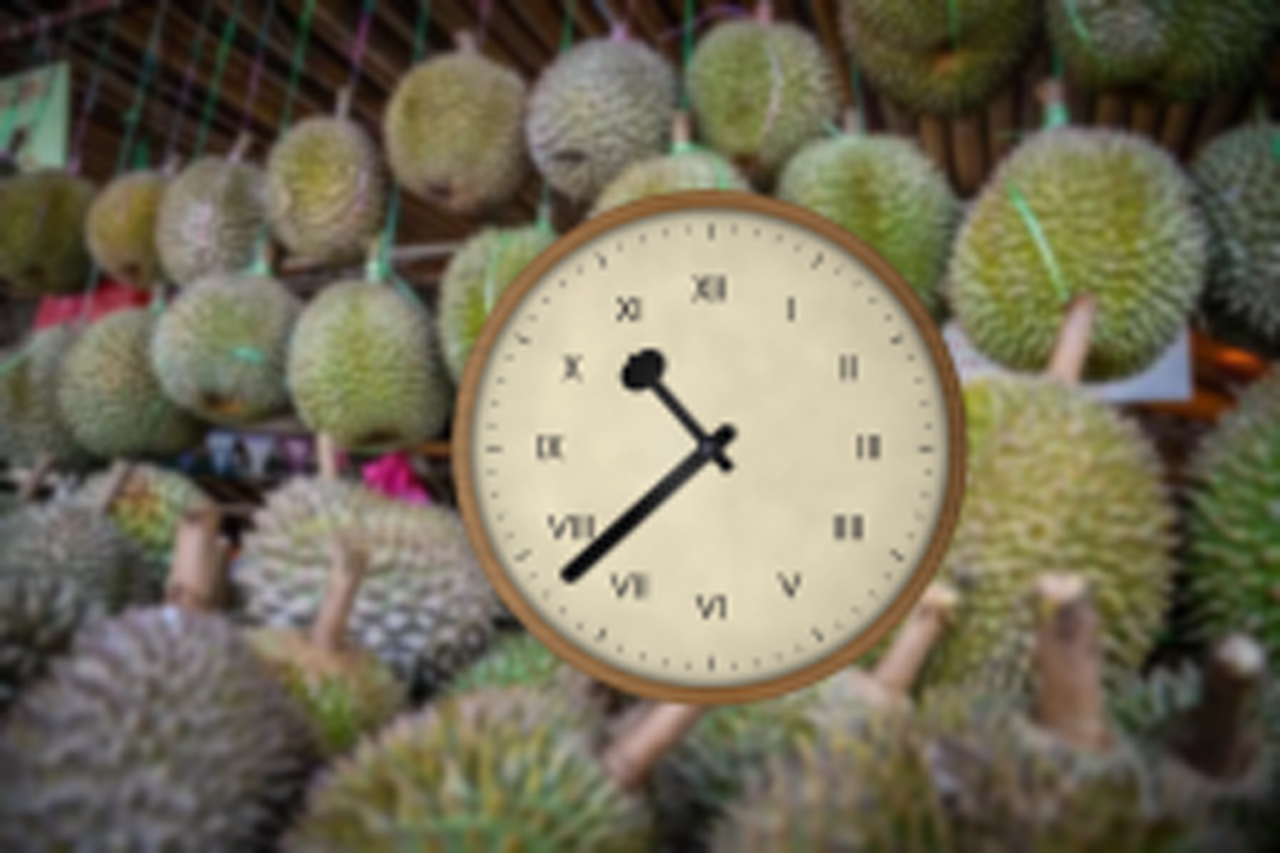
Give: 10h38
